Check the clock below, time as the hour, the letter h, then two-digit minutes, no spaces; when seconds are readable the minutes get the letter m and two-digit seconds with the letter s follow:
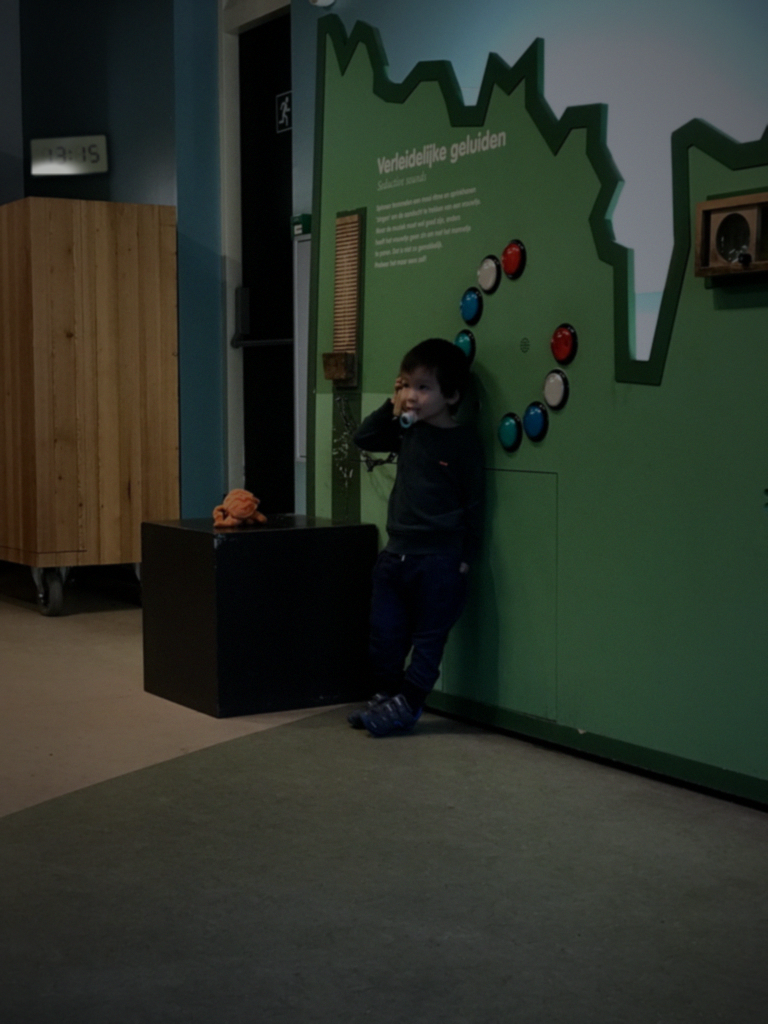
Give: 13h15
